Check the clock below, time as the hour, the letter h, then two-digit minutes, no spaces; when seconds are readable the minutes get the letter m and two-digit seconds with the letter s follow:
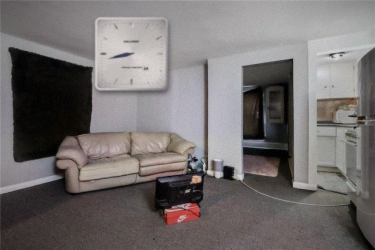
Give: 8h43
